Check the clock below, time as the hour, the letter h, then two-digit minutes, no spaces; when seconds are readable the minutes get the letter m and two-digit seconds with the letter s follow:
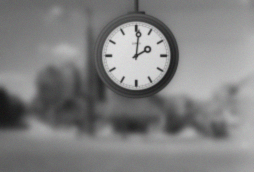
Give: 2h01
